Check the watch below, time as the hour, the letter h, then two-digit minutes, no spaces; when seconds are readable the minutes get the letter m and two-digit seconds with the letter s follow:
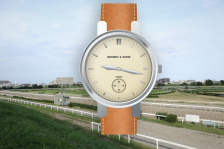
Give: 9h17
